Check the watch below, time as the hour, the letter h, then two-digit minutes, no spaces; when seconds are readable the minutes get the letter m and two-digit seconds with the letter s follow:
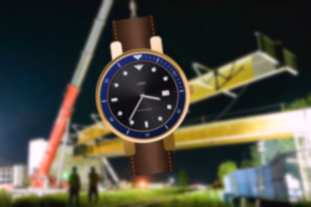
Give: 3h36
